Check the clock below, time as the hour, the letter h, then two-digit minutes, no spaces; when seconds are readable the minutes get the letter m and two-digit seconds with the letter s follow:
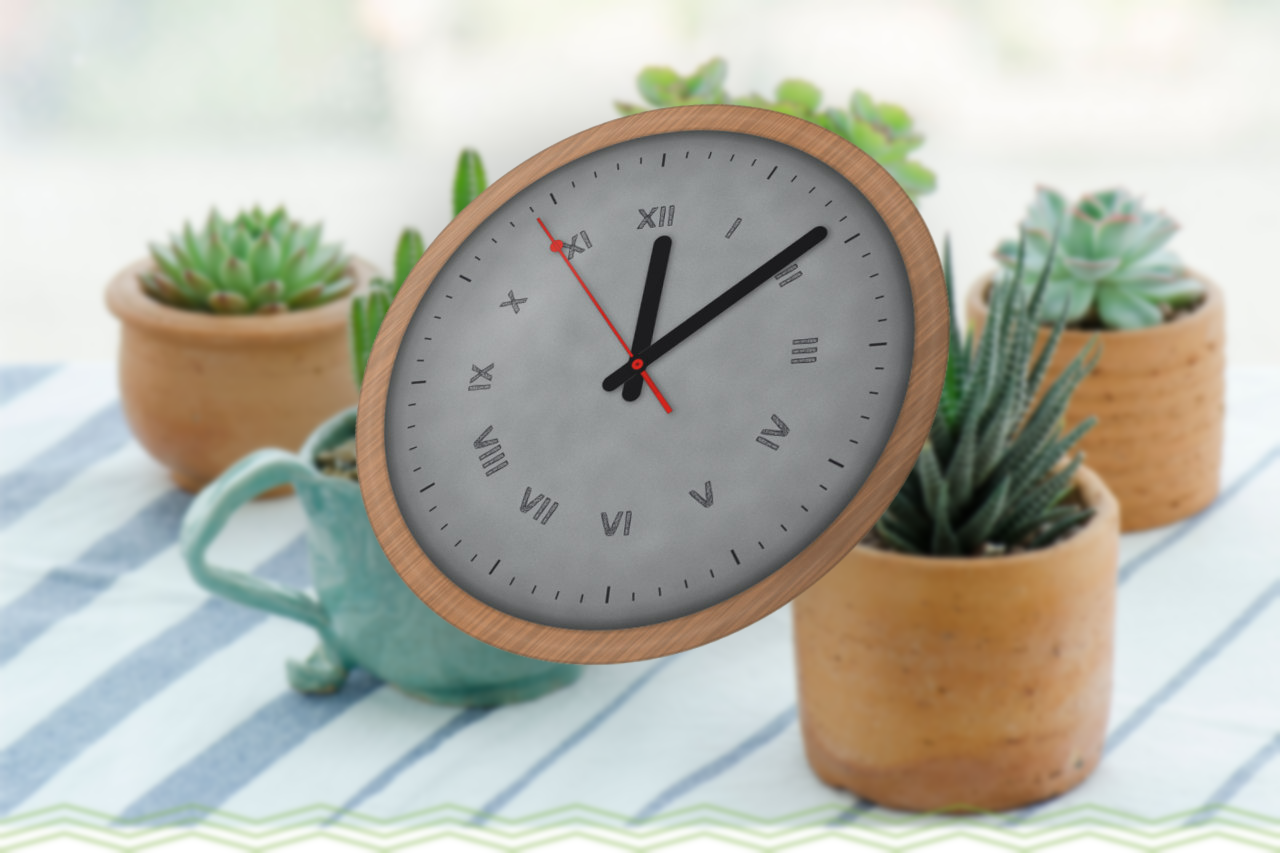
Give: 12h08m54s
